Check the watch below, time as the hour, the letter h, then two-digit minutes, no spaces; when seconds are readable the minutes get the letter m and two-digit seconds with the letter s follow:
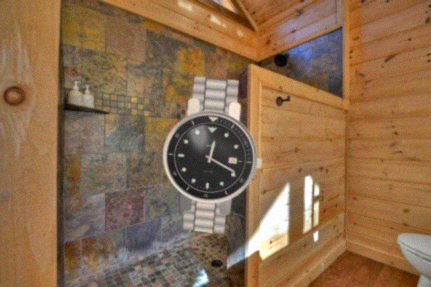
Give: 12h19
